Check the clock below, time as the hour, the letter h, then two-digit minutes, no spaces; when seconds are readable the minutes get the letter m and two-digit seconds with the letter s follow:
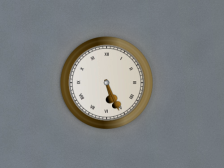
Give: 5h26
